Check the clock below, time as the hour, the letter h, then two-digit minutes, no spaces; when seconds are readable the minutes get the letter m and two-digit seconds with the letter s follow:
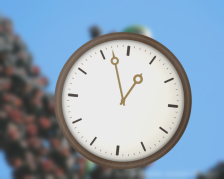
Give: 12h57
